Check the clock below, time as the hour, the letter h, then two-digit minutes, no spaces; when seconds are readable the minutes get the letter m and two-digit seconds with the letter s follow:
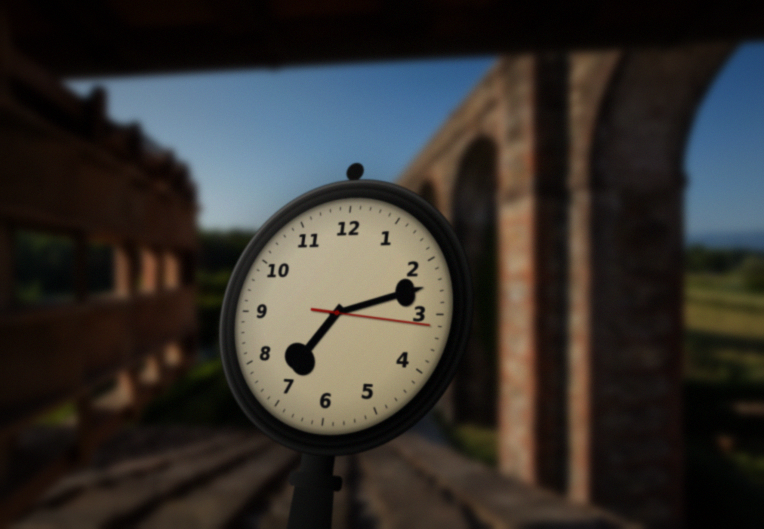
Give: 7h12m16s
